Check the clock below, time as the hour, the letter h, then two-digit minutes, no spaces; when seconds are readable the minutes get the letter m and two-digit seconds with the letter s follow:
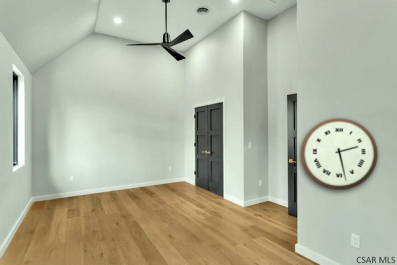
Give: 2h28
